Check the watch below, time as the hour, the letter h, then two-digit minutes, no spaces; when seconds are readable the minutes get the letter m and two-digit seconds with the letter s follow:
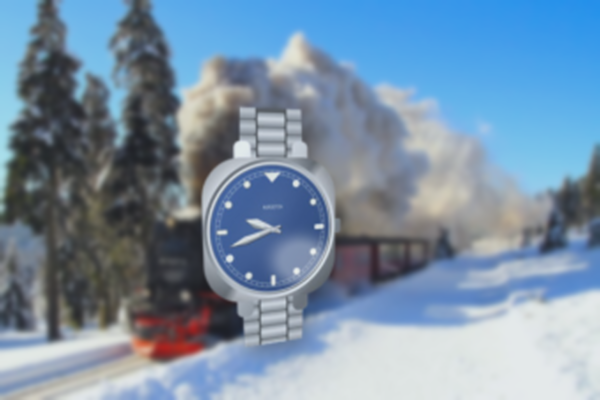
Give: 9h42
